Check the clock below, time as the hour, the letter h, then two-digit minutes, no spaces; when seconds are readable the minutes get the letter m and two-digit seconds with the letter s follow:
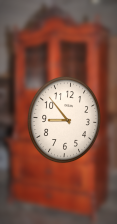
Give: 8h52
